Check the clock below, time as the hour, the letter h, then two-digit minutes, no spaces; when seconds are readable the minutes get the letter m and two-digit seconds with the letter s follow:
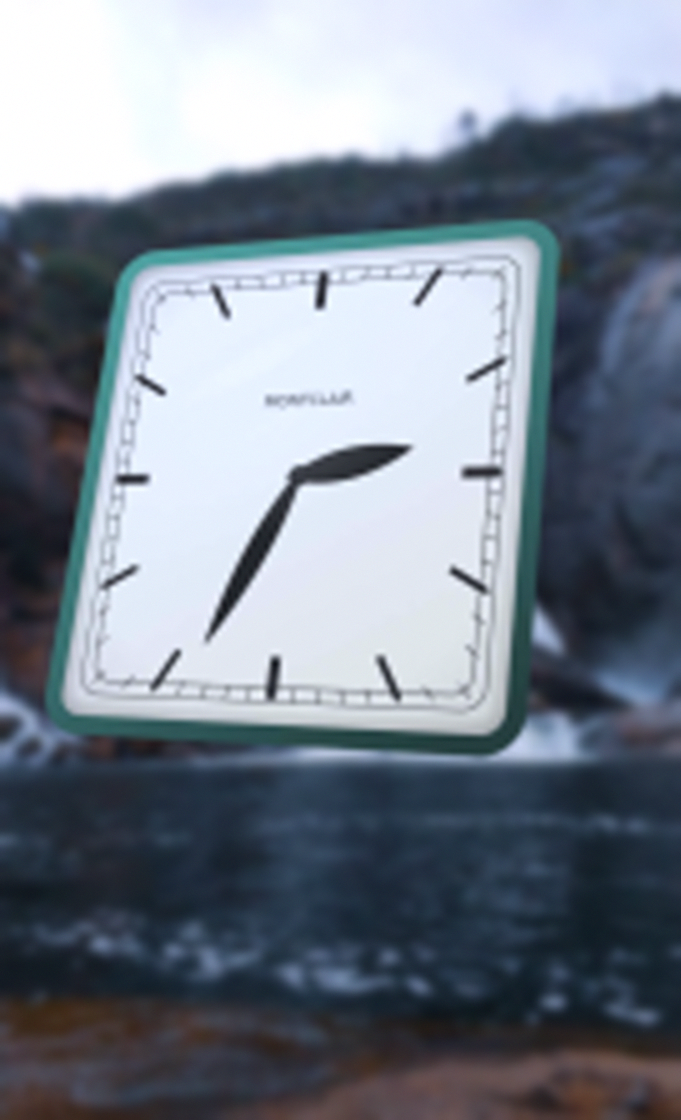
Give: 2h34
